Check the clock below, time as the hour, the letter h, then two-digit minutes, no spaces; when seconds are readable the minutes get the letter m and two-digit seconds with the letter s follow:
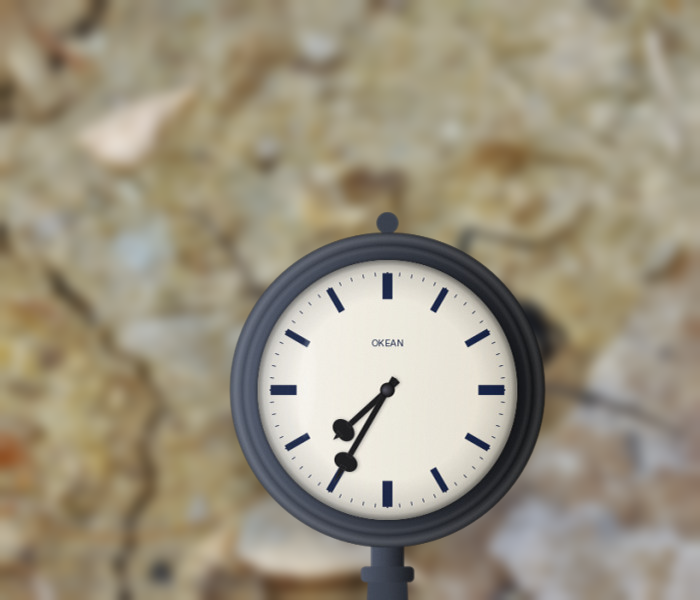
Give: 7h35
